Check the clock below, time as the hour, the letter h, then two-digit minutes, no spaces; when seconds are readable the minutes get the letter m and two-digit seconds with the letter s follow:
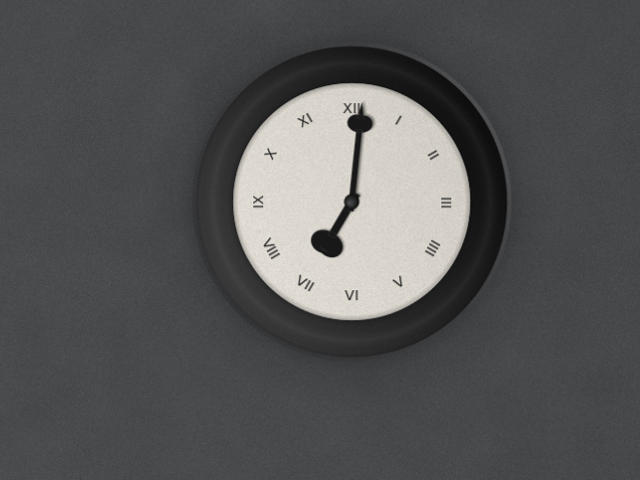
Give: 7h01
